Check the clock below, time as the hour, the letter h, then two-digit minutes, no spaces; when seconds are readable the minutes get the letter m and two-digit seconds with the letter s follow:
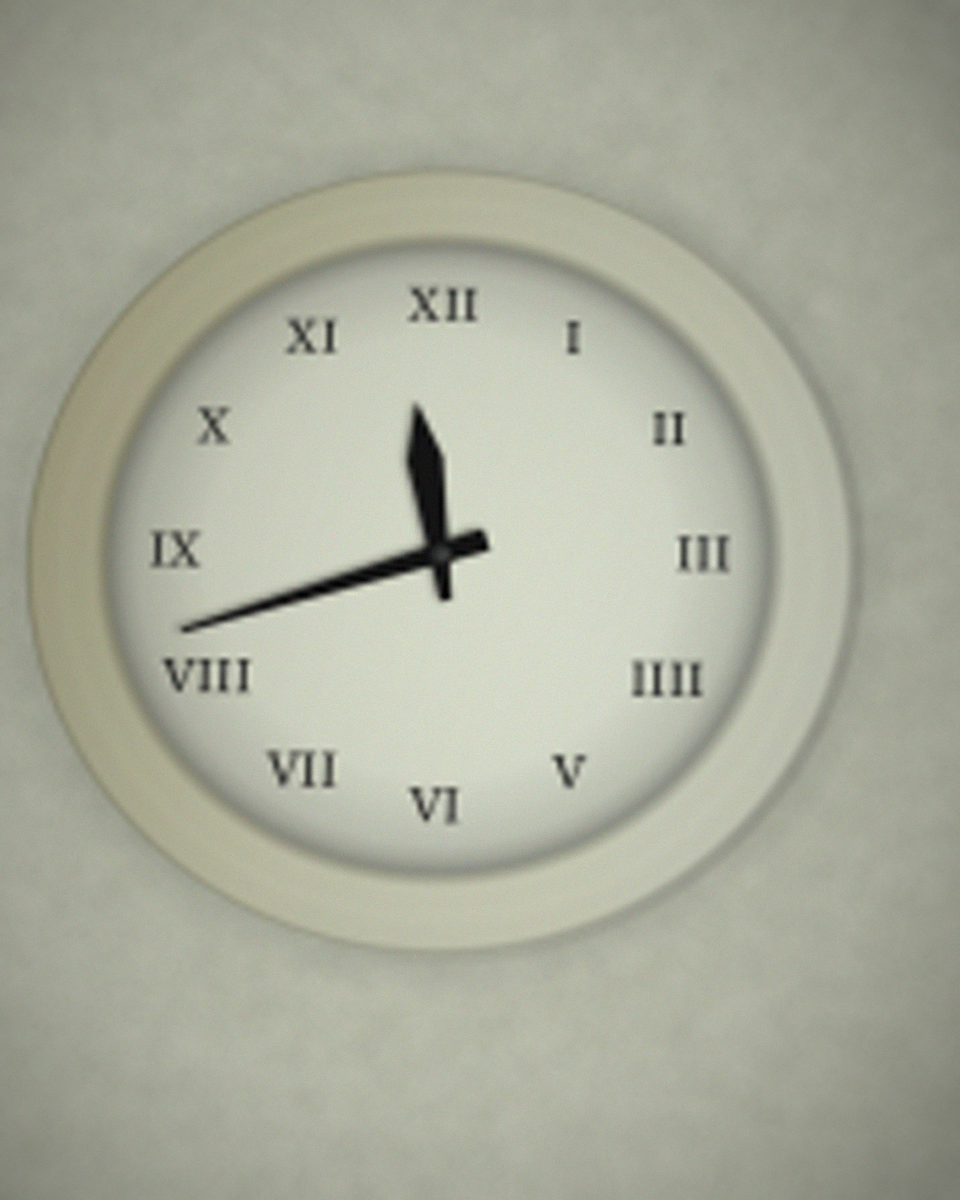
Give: 11h42
